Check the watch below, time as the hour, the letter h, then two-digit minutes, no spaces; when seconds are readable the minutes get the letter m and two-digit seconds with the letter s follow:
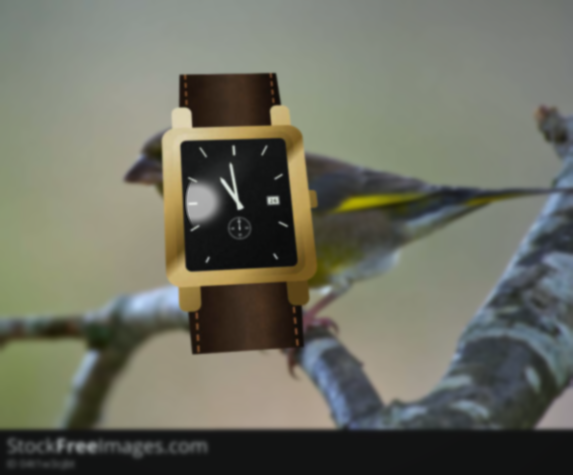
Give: 10h59
